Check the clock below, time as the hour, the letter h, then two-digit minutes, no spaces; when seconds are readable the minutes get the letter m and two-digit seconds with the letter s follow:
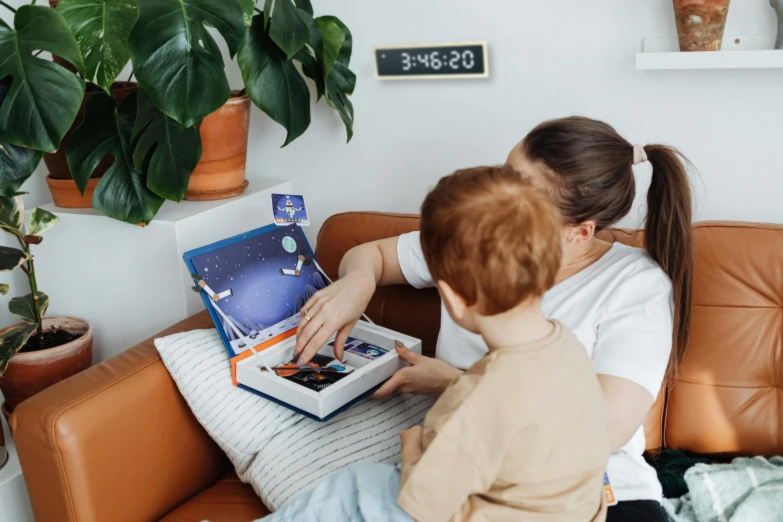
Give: 3h46m20s
